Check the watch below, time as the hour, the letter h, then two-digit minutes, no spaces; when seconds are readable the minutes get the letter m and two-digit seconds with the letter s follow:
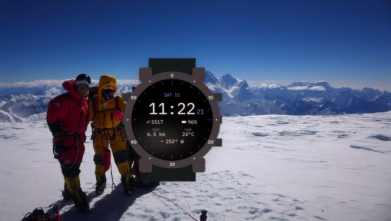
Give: 11h22
